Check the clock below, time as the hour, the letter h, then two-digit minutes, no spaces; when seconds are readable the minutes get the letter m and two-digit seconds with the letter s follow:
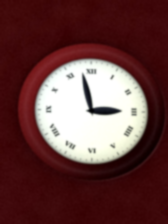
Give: 2h58
